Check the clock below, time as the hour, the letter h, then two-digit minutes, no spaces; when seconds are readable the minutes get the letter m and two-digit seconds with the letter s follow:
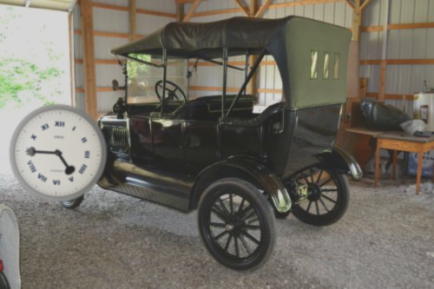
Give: 4h45
